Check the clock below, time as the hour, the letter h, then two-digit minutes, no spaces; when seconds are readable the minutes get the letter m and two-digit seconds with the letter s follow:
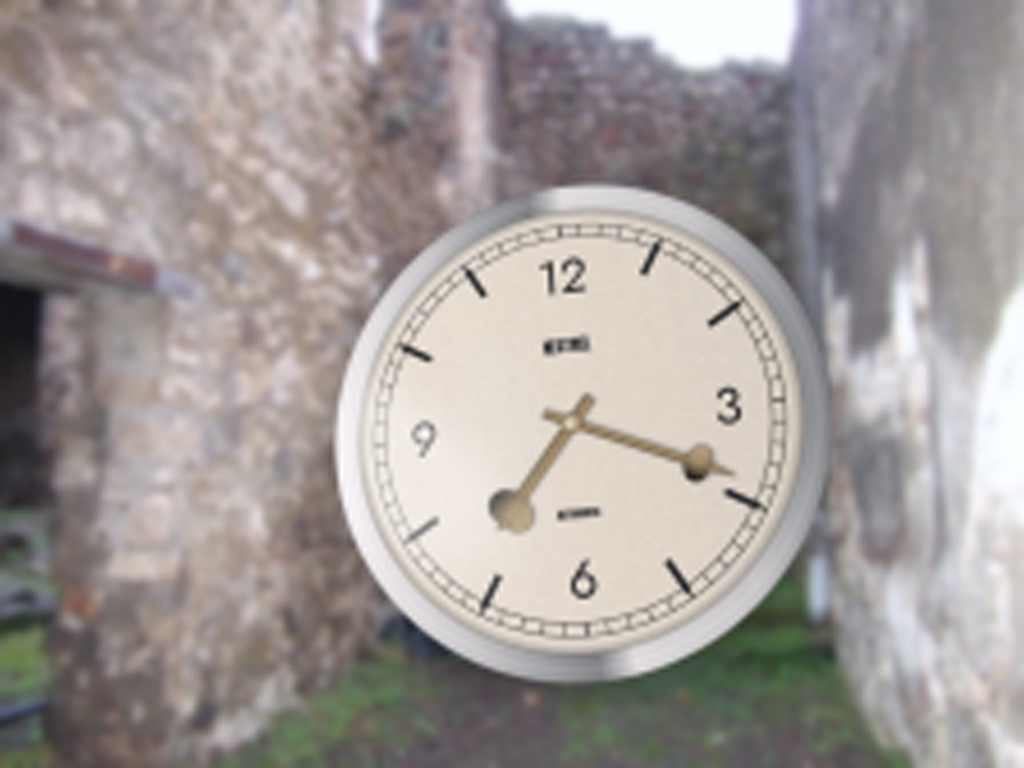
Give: 7h19
